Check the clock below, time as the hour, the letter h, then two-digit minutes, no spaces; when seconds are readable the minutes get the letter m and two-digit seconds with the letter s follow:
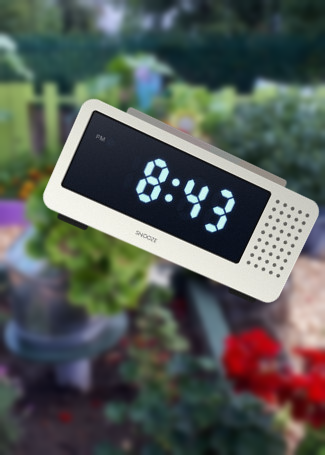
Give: 8h43
